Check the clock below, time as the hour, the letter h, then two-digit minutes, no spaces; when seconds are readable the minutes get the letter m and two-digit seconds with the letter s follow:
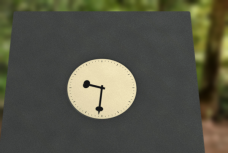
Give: 9h31
